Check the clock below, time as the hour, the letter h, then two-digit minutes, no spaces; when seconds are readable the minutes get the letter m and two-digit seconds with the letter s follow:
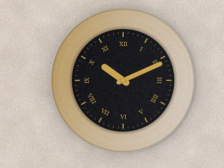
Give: 10h11
